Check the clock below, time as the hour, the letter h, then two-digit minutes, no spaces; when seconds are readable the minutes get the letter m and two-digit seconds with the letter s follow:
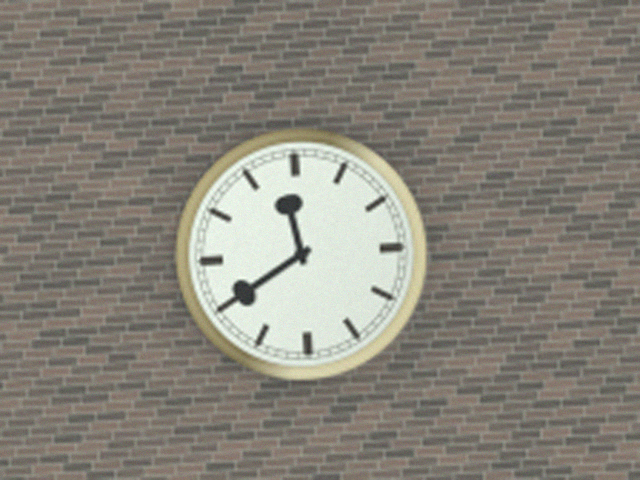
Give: 11h40
